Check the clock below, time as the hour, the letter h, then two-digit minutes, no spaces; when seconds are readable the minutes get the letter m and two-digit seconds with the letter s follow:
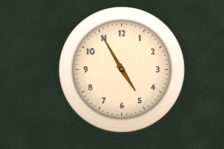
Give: 4h55
